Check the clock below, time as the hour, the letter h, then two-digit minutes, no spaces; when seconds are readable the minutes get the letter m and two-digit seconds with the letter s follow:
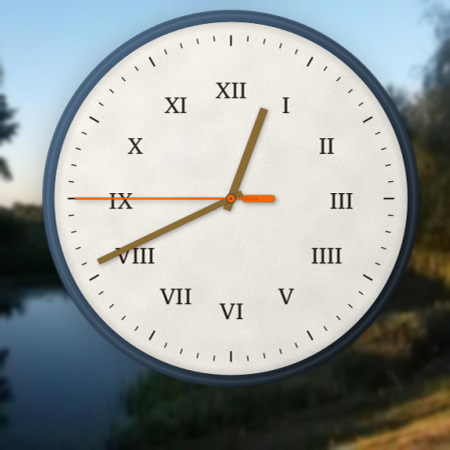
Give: 12h40m45s
